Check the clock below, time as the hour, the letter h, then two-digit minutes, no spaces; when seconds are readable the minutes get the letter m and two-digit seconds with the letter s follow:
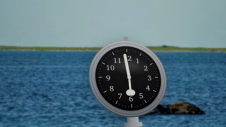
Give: 5h59
